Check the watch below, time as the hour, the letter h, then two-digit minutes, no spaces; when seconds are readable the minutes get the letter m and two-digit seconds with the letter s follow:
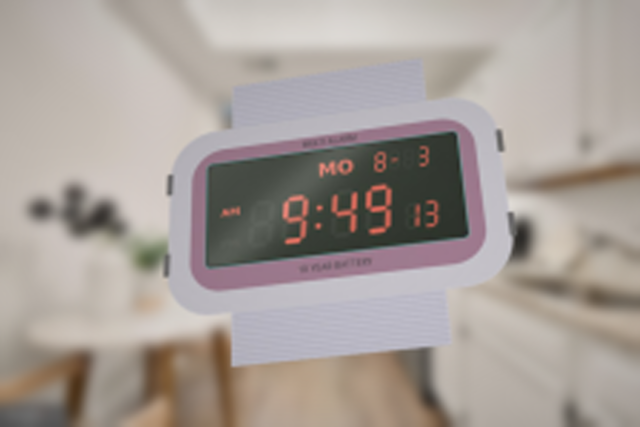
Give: 9h49m13s
